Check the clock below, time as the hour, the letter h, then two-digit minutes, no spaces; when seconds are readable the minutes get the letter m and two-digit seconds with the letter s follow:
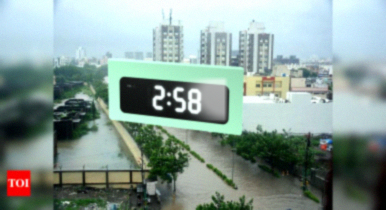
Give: 2h58
